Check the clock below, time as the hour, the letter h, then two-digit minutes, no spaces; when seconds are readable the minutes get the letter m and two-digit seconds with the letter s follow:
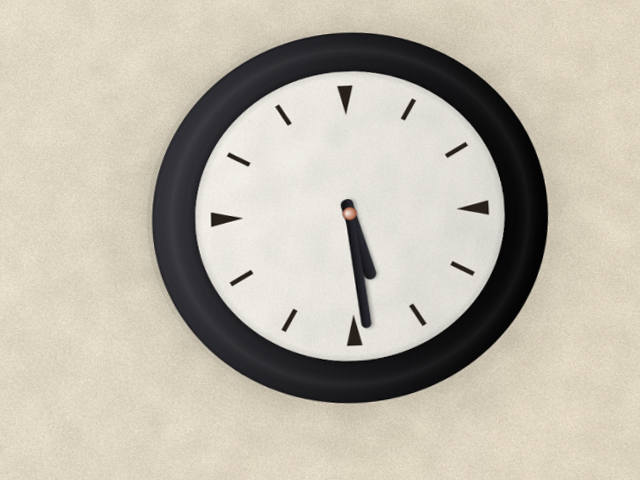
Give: 5h29
